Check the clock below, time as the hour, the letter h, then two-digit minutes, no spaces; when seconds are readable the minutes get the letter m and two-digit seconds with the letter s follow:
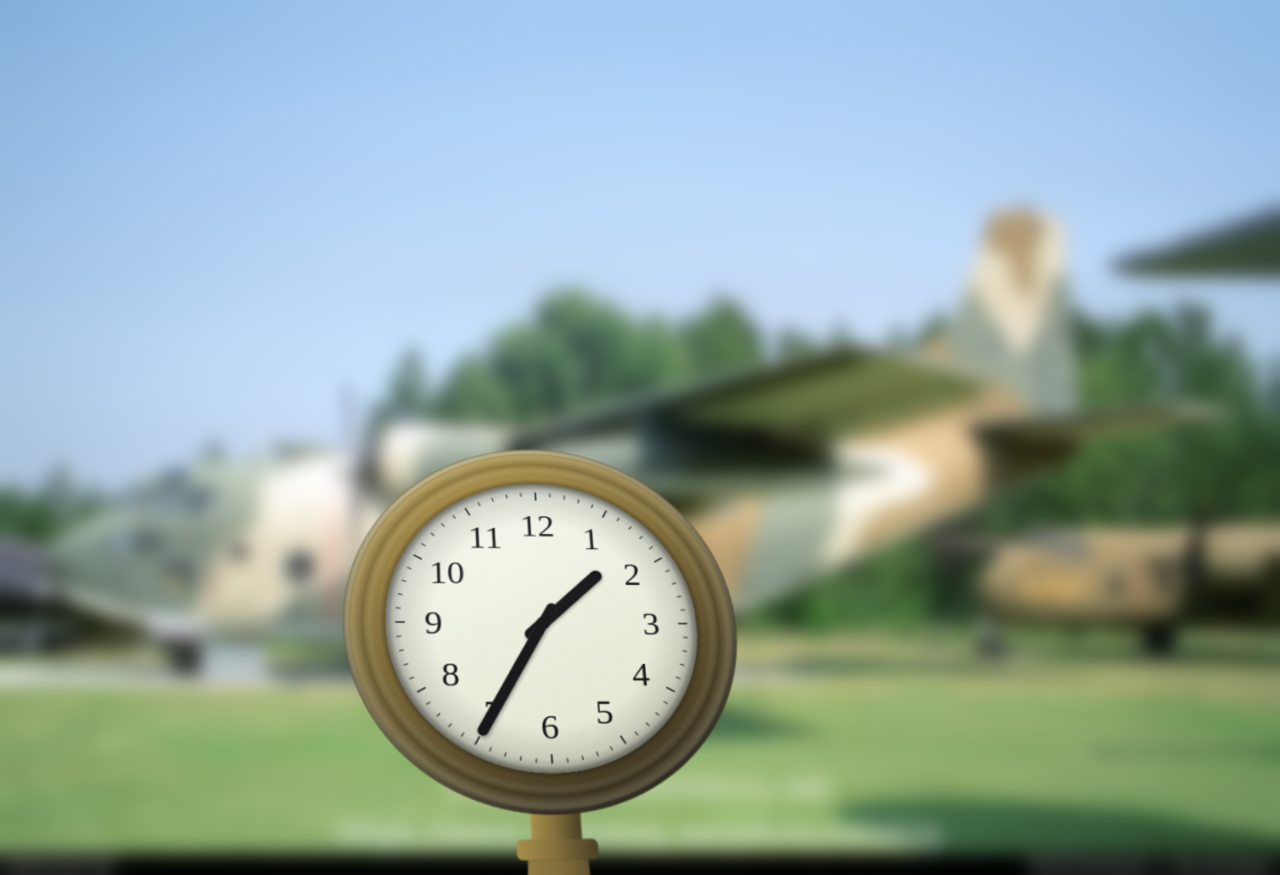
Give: 1h35
